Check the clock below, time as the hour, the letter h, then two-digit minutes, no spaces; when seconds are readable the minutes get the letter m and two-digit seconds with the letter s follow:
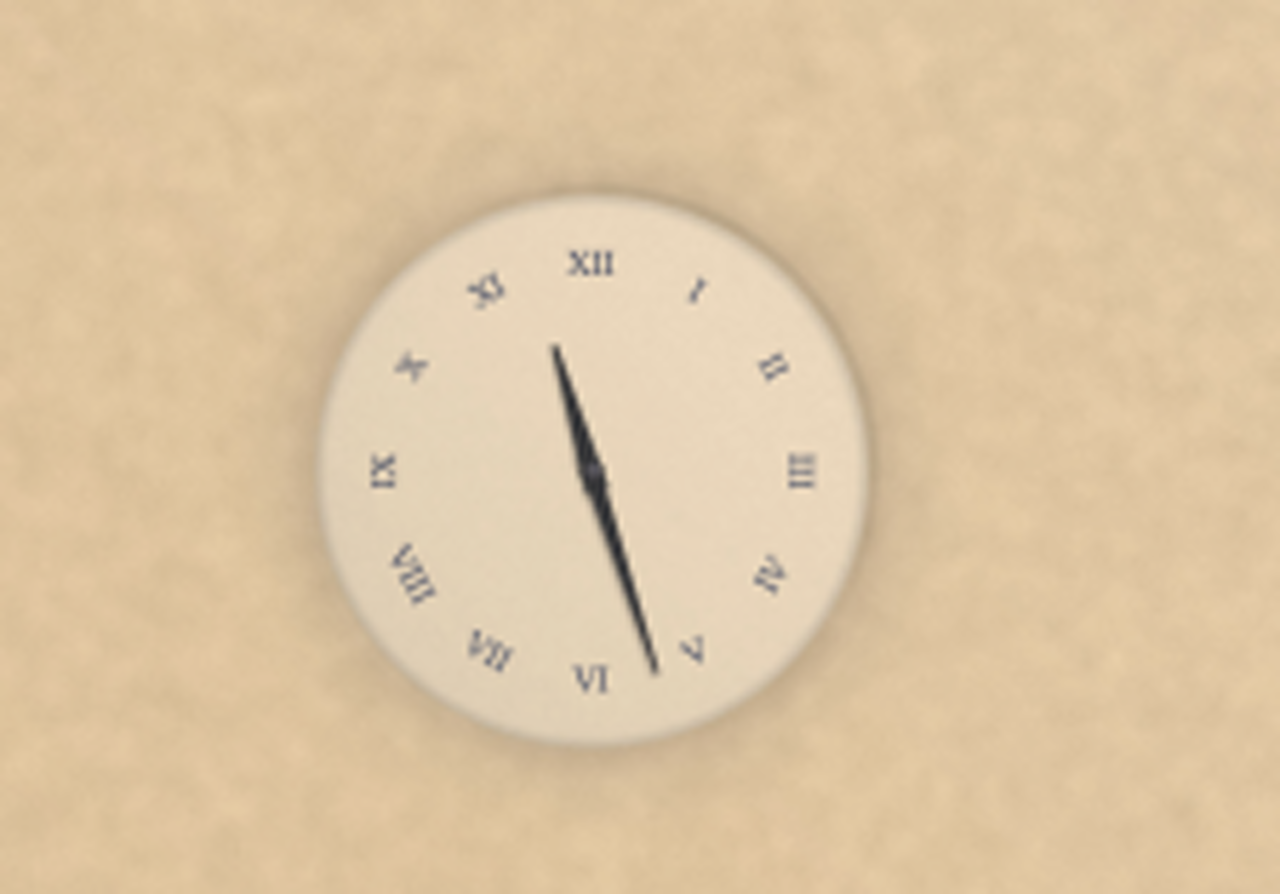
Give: 11h27
